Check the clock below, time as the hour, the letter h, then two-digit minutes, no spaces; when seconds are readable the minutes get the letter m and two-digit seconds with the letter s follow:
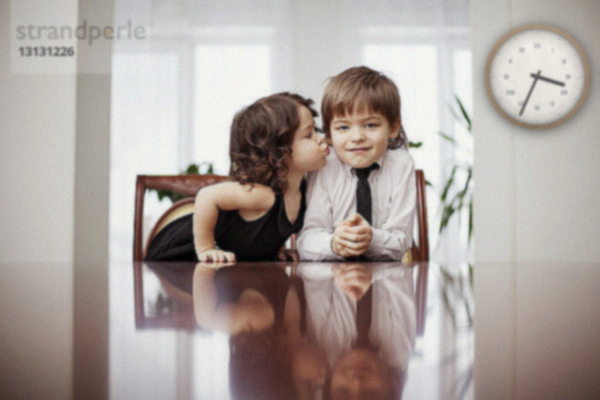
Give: 3h34
